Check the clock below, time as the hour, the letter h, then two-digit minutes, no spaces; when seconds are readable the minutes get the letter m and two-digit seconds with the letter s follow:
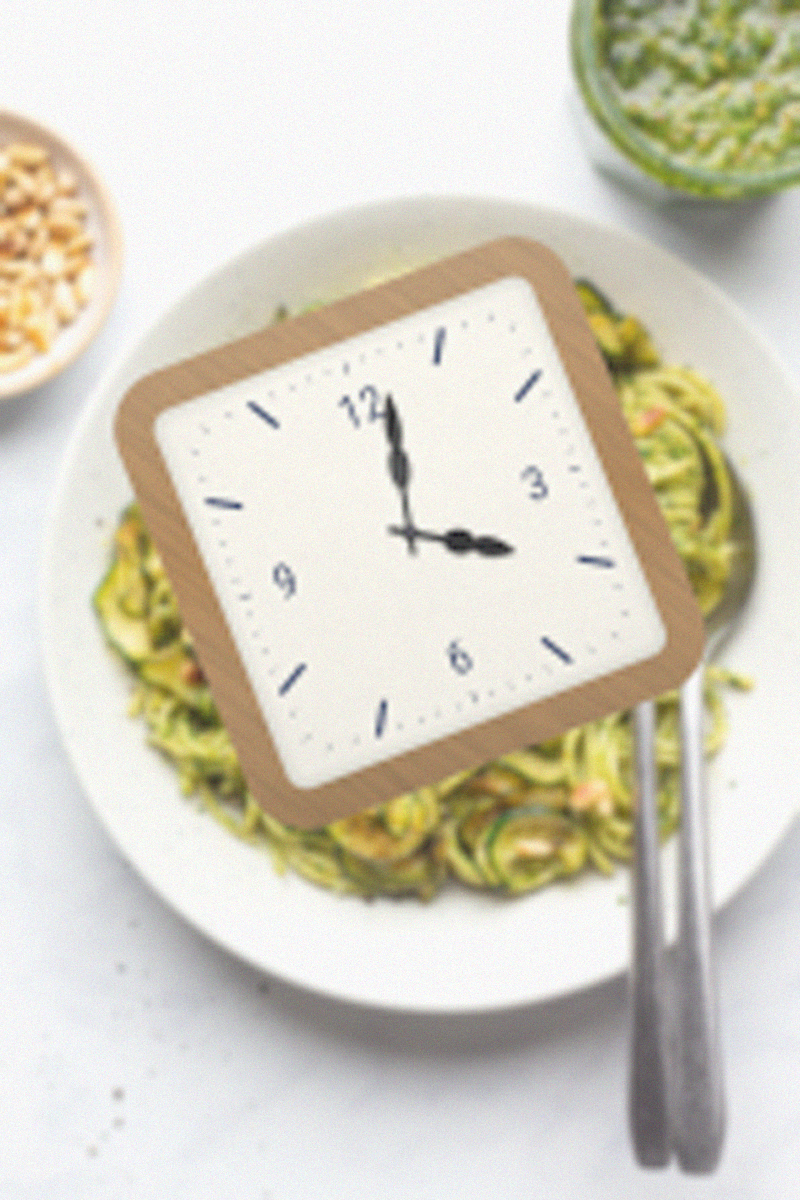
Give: 4h02
